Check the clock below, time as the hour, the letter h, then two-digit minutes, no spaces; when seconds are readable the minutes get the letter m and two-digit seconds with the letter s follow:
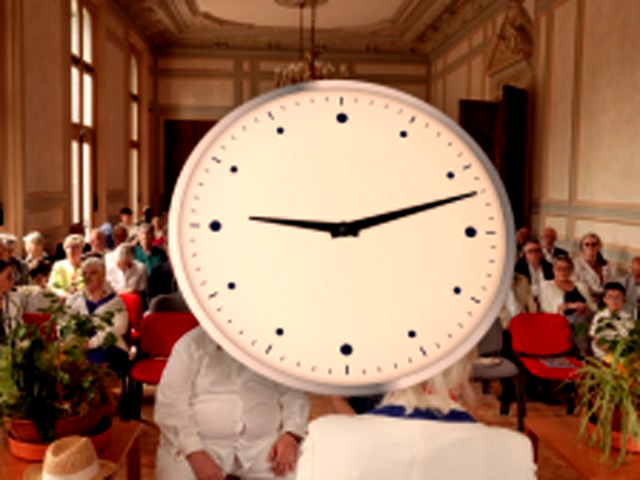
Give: 9h12
